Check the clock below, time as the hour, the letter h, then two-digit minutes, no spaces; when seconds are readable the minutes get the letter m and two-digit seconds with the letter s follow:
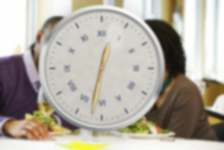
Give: 12h32
